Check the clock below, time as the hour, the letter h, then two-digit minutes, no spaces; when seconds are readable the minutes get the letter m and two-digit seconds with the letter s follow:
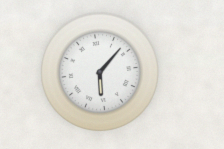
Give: 6h08
